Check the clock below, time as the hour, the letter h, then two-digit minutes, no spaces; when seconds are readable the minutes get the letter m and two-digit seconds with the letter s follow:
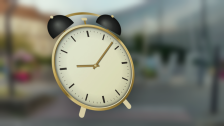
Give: 9h08
